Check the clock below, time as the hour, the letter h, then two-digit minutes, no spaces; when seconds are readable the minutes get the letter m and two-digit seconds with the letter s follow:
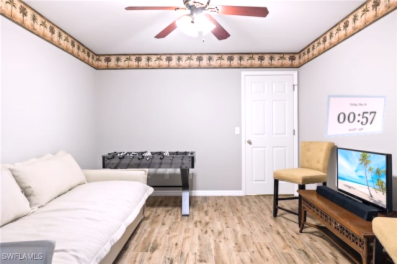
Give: 0h57
